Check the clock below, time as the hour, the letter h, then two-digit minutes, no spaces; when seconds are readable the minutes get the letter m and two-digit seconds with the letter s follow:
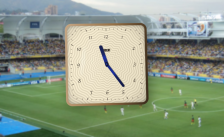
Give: 11h24
